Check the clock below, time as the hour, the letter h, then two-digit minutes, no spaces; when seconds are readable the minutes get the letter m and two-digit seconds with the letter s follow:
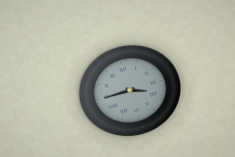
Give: 3h45
